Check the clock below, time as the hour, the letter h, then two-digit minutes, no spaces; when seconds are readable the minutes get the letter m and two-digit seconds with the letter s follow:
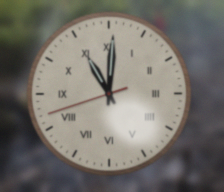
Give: 11h00m42s
